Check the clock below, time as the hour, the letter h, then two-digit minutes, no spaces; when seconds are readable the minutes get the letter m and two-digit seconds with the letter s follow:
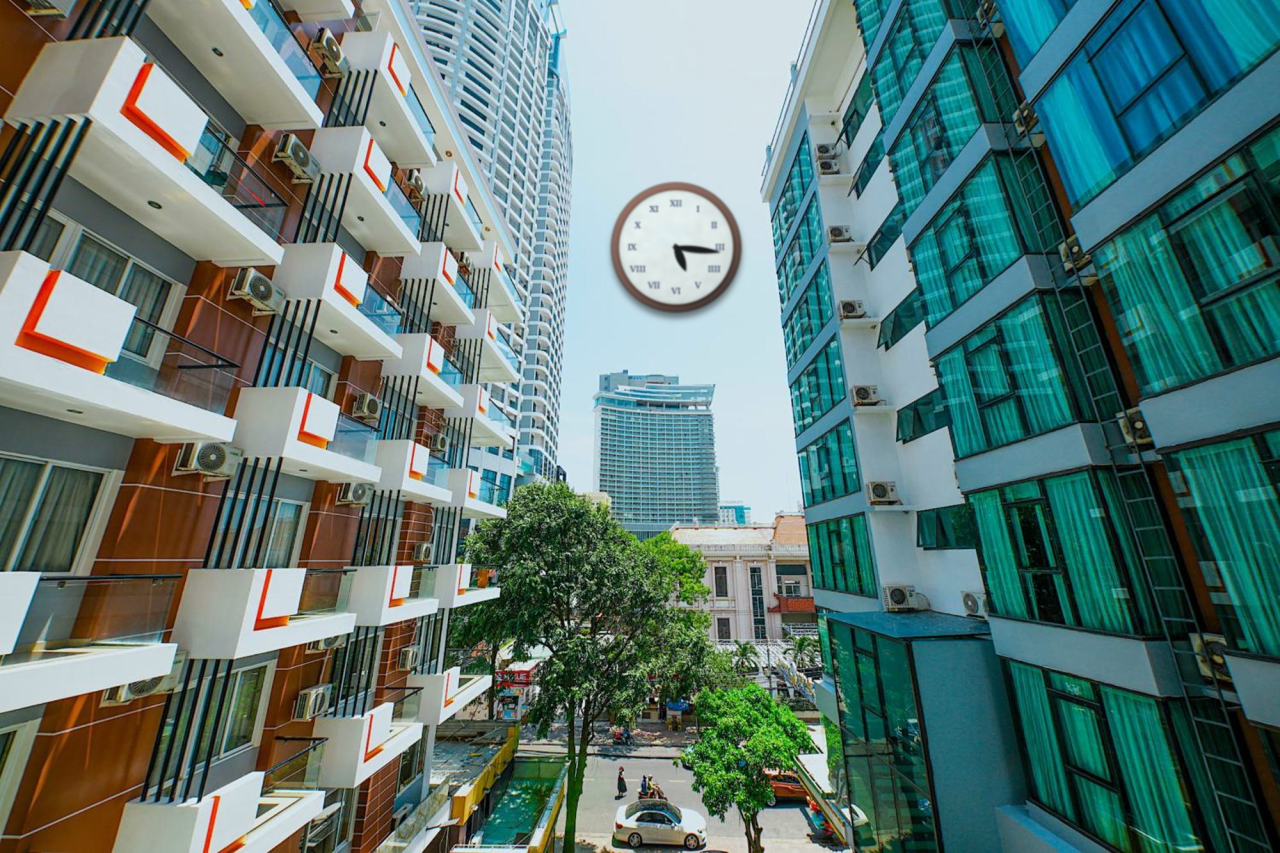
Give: 5h16
